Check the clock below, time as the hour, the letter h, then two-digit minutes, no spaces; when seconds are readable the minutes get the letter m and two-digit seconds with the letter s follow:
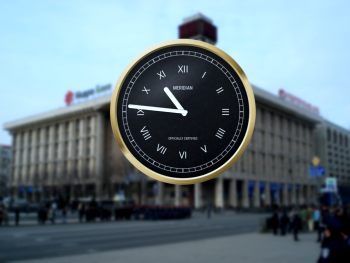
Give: 10h46
